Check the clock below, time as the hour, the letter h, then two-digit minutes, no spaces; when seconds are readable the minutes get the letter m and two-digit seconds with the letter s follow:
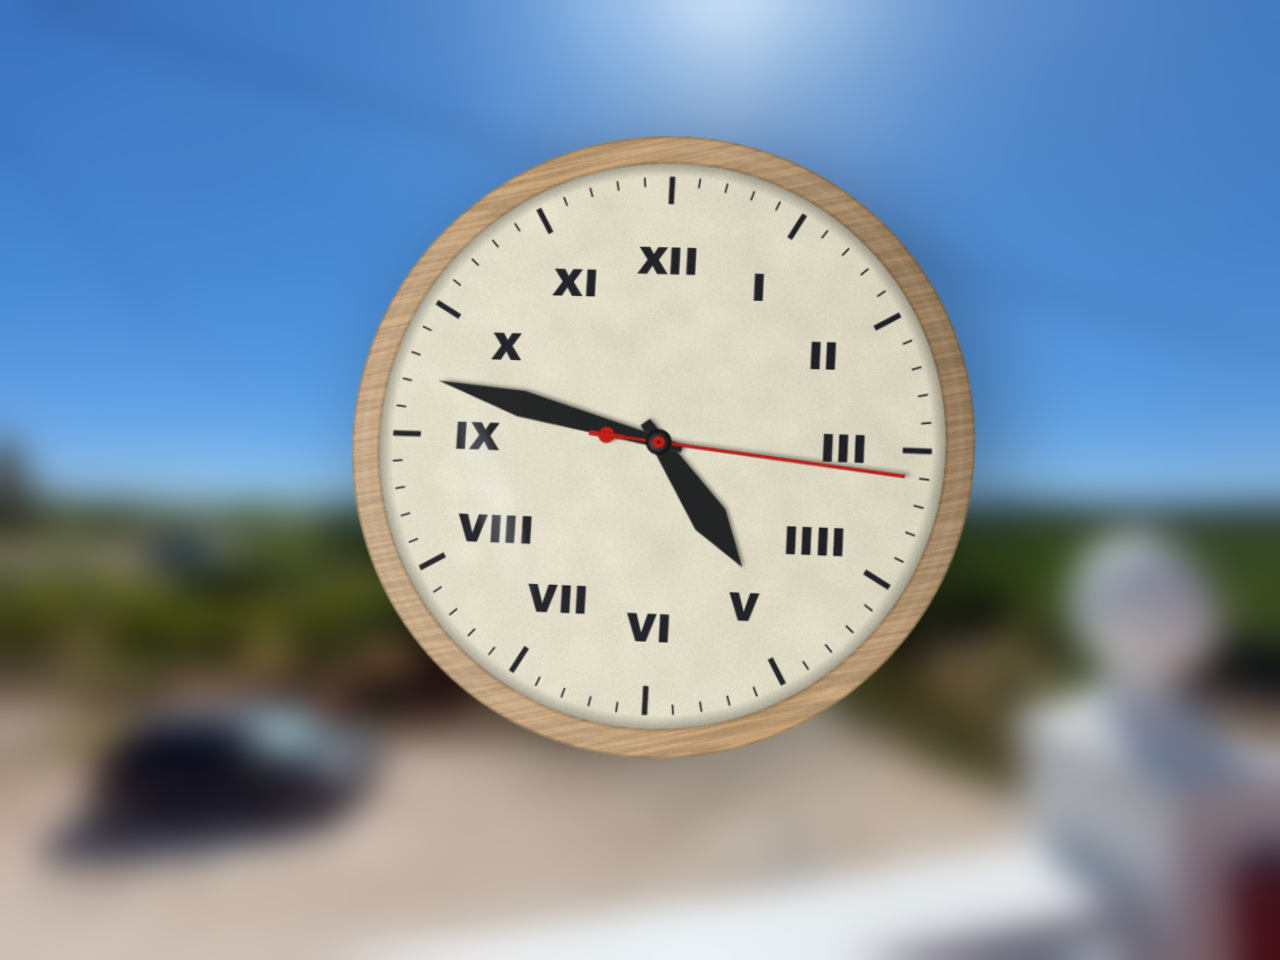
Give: 4h47m16s
